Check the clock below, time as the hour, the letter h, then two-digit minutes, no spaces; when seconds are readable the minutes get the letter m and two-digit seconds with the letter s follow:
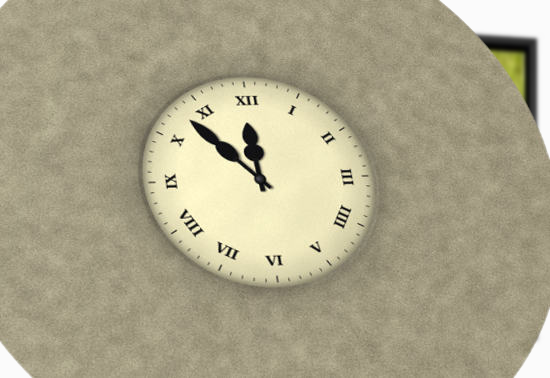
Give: 11h53
